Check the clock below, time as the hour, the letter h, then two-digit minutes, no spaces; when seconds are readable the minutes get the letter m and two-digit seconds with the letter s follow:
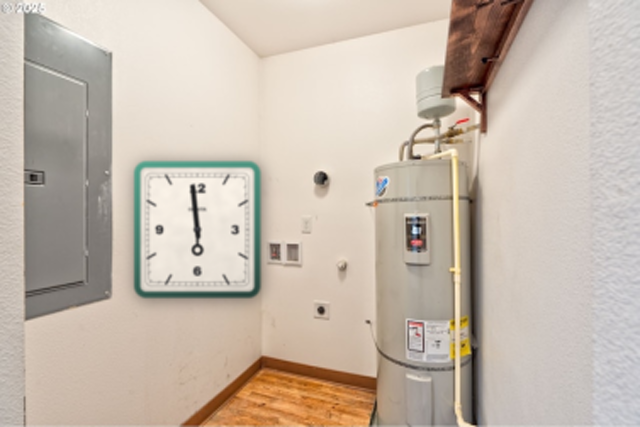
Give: 5h59
